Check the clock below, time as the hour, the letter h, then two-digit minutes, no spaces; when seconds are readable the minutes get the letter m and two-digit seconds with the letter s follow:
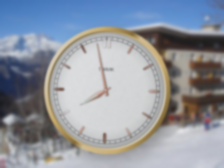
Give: 7h58
